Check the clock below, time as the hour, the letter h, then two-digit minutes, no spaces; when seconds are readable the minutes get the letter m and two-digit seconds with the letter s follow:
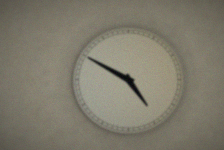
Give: 4h50
